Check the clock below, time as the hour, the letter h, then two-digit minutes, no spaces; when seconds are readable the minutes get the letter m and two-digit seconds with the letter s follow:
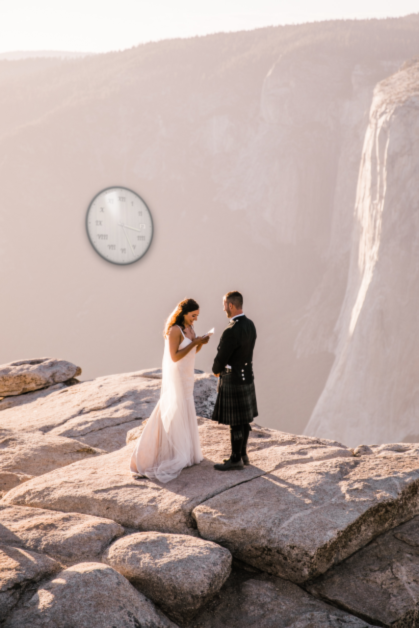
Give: 3h26
